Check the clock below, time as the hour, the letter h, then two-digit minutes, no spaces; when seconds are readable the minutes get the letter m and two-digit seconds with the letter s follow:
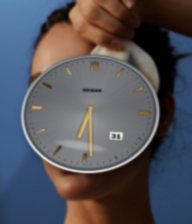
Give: 6h29
